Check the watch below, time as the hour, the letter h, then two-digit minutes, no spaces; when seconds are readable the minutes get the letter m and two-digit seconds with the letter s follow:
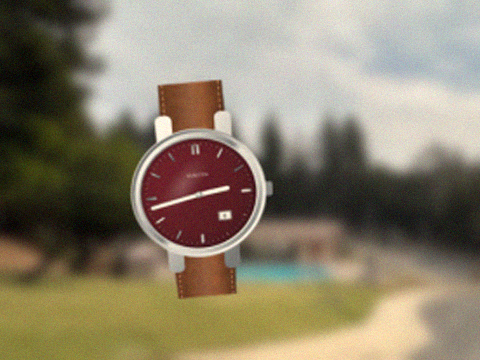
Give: 2h43
